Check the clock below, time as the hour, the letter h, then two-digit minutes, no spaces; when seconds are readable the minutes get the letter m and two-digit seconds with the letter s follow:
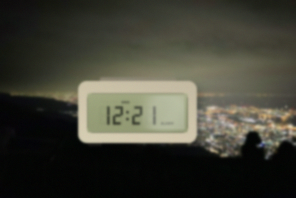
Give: 12h21
